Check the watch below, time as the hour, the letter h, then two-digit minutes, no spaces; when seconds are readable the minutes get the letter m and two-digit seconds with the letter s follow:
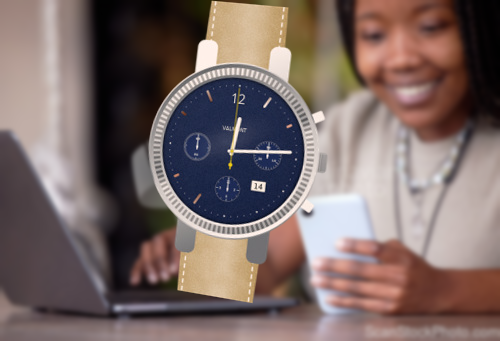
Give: 12h14
